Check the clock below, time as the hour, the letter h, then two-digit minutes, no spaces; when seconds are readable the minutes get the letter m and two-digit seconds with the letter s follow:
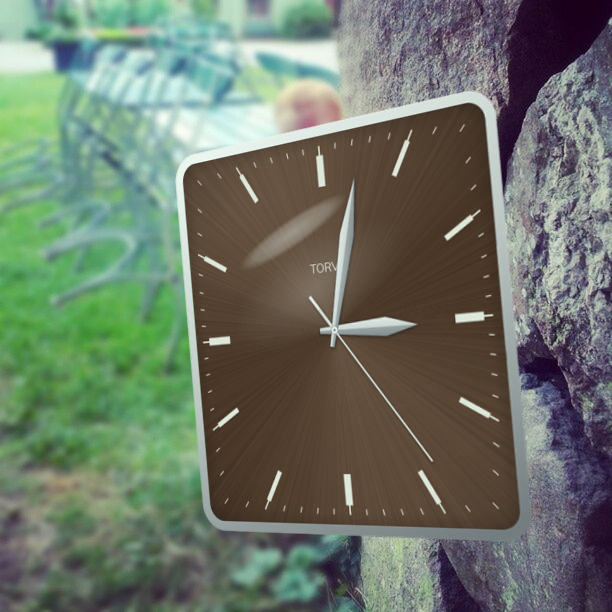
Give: 3h02m24s
